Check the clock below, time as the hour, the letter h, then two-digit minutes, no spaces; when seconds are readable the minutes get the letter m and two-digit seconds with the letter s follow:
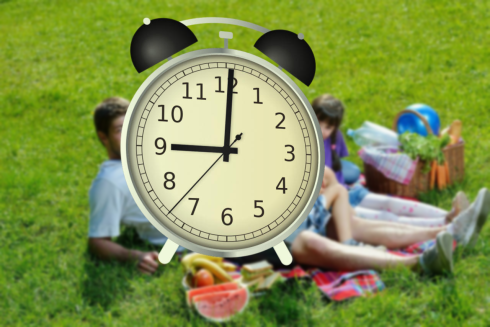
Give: 9h00m37s
